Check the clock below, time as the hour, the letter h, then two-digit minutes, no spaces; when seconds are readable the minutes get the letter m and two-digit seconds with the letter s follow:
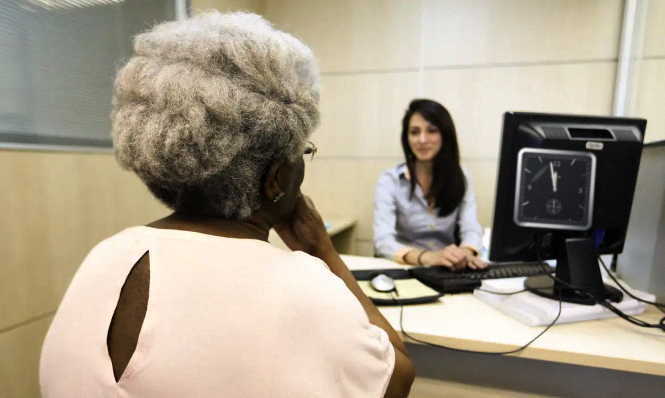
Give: 11h58
